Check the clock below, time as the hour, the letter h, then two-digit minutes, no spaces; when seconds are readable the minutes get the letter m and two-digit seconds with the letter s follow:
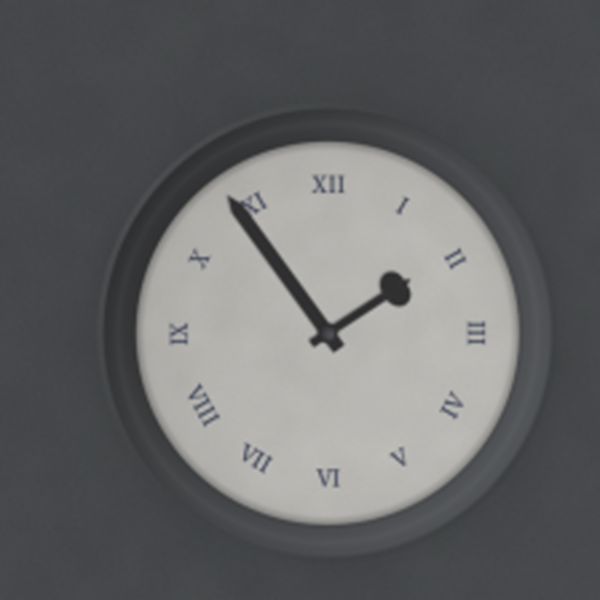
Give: 1h54
